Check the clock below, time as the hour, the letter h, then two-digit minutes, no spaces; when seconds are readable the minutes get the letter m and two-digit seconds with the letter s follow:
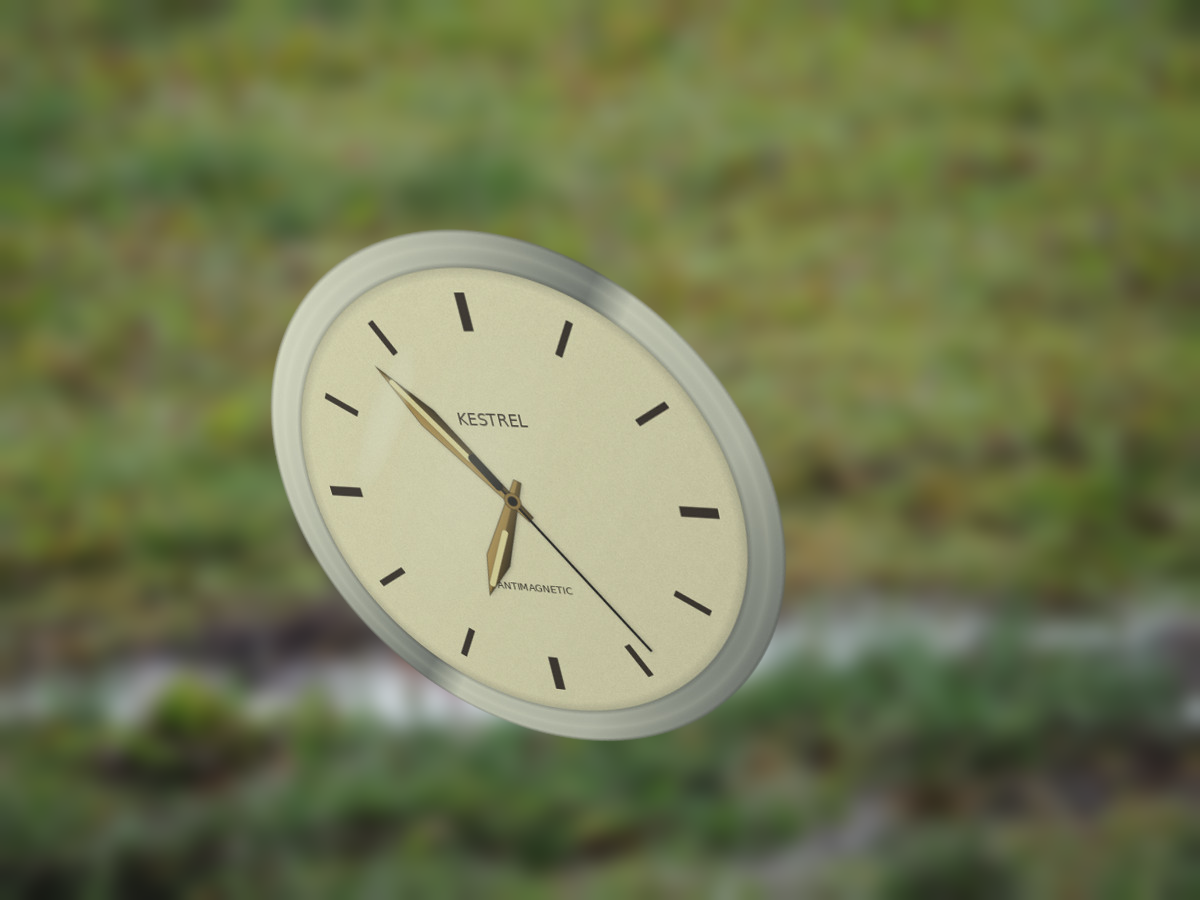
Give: 6h53m24s
